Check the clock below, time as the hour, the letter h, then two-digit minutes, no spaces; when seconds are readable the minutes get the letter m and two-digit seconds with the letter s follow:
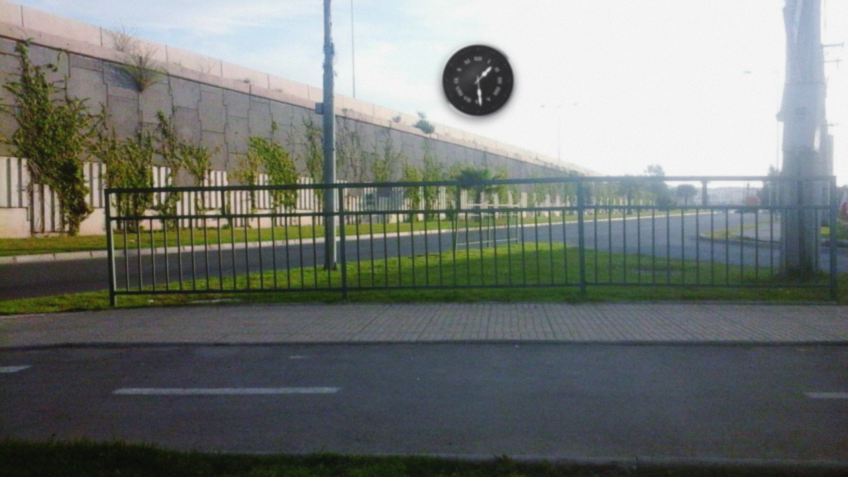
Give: 1h29
